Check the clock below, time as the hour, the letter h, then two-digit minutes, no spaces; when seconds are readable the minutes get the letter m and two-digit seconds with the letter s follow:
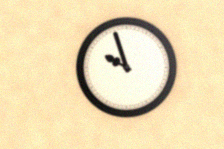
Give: 9h57
